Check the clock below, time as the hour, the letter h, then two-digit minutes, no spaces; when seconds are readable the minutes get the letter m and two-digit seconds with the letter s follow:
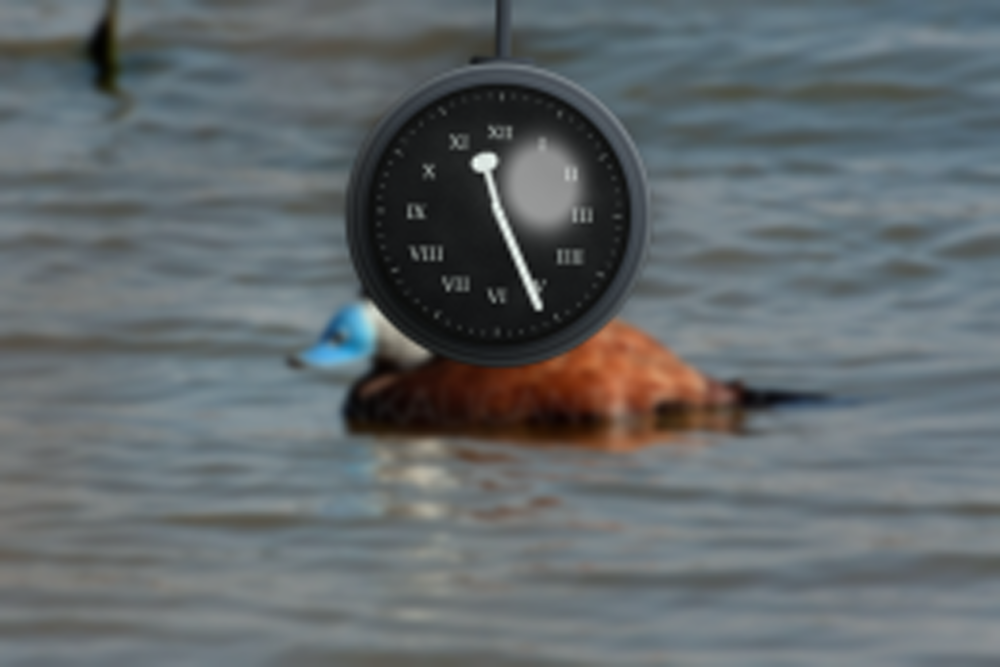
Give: 11h26
